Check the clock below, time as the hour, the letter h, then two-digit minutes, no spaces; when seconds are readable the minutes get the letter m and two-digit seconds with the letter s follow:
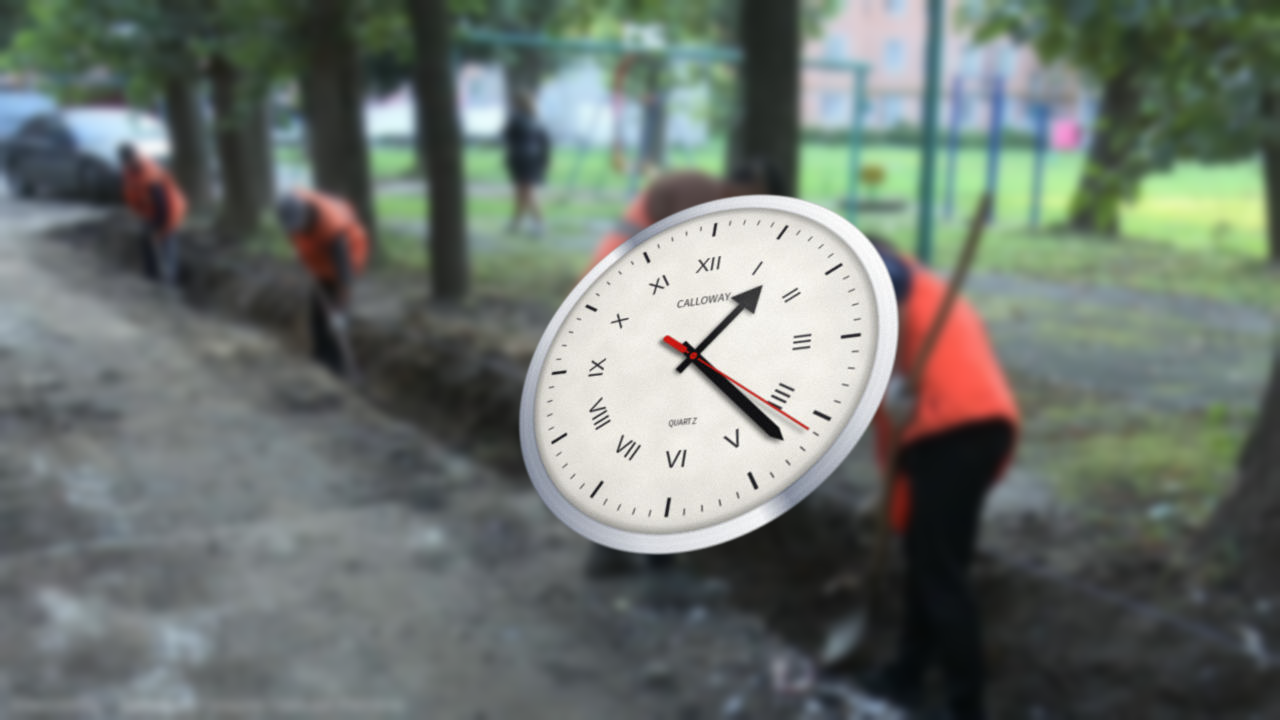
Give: 1h22m21s
